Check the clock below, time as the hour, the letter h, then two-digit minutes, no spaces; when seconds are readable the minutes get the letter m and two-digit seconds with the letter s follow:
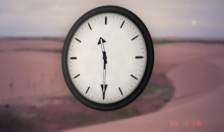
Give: 11h30
